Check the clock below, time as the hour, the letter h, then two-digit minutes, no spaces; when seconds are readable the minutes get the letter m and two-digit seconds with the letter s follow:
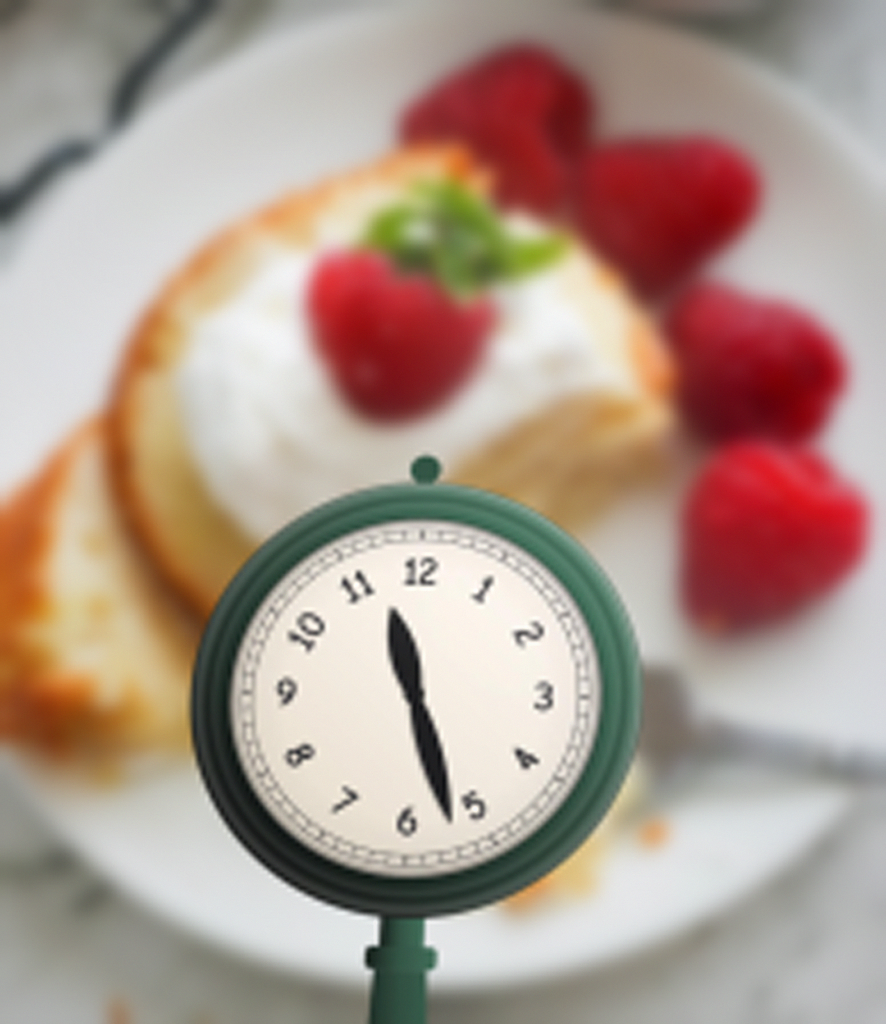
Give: 11h27
